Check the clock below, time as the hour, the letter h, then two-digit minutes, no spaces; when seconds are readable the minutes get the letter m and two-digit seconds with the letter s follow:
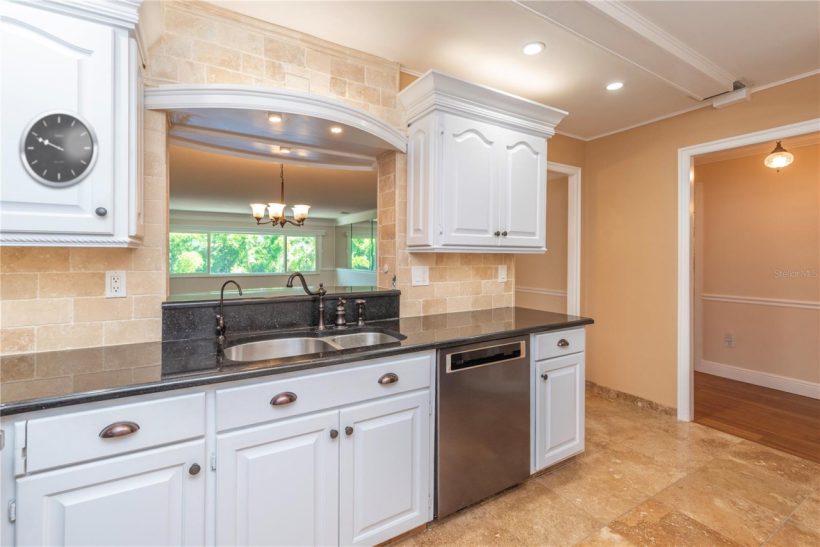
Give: 9h49
